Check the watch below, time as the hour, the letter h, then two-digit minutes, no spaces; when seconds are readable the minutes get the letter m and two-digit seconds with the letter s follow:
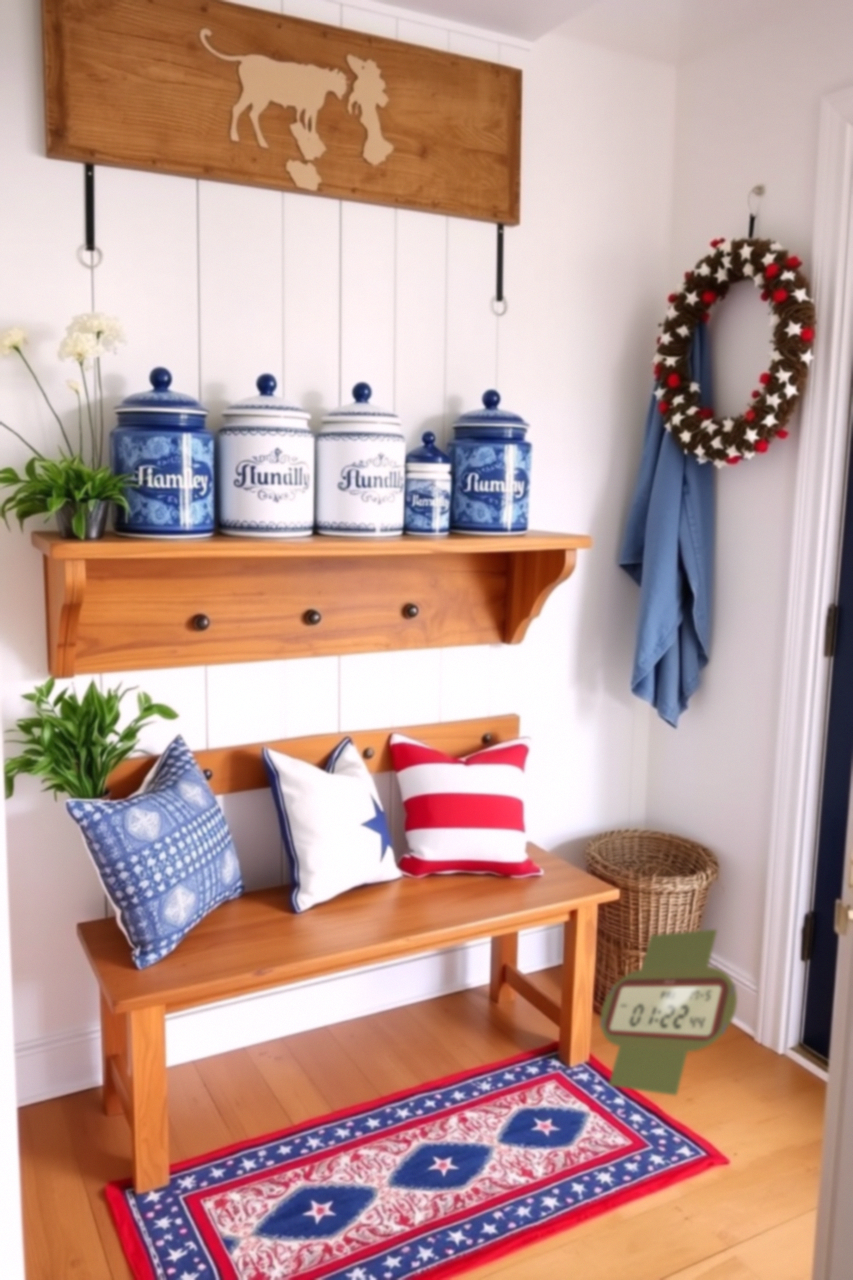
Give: 1h22
